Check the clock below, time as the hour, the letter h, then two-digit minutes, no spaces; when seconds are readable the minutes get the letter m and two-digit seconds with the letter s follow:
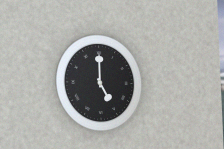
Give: 5h00
